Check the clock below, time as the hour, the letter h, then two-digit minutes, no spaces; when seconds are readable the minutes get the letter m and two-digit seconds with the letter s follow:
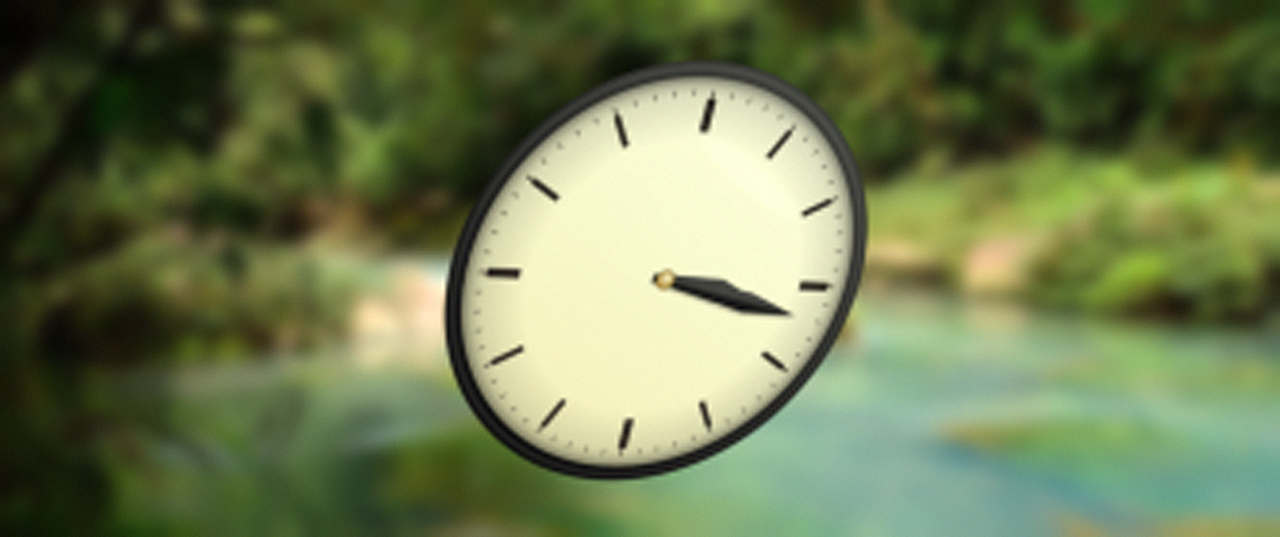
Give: 3h17
